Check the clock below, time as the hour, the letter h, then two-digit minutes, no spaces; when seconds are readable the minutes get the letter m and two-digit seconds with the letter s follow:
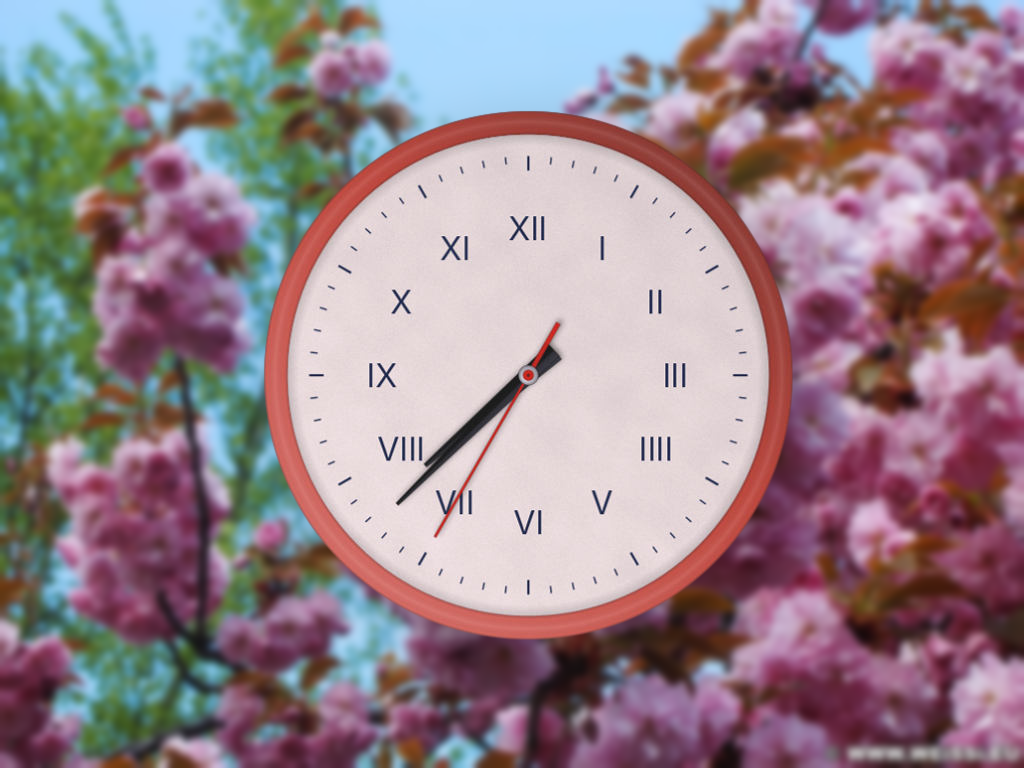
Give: 7h37m35s
